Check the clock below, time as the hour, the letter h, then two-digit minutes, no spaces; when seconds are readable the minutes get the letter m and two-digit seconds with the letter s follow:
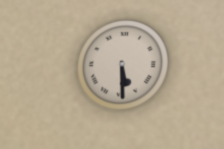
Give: 5h29
